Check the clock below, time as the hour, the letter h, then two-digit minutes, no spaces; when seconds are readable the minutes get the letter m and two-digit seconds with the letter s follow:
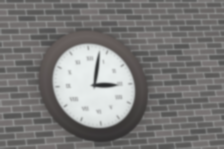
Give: 3h03
